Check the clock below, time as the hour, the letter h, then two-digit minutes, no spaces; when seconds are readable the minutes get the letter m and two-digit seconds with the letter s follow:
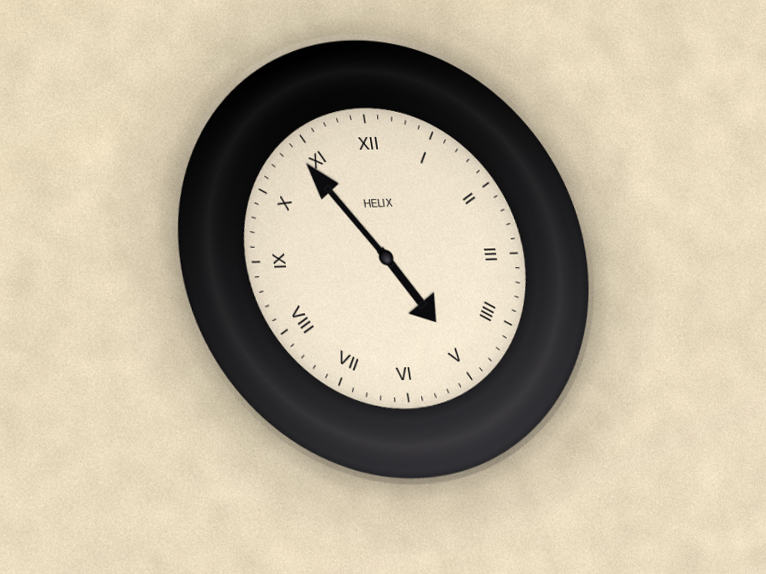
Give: 4h54
